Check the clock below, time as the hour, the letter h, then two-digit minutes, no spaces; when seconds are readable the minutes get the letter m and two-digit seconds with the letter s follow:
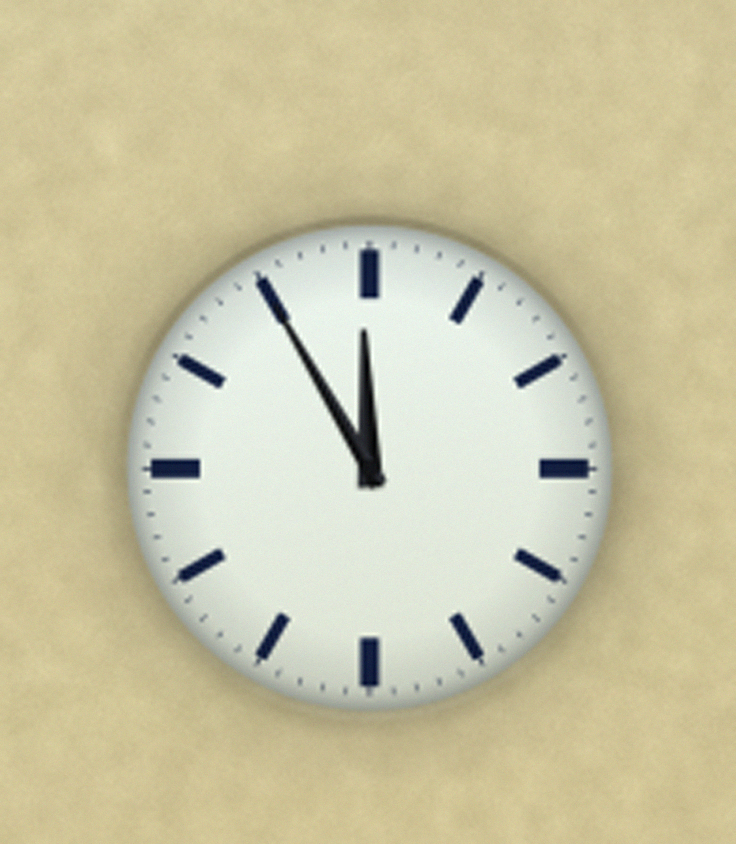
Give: 11h55
